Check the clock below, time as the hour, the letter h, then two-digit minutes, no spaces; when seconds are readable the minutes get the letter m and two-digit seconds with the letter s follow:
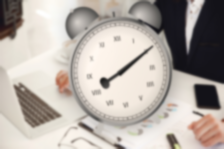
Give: 8h10
